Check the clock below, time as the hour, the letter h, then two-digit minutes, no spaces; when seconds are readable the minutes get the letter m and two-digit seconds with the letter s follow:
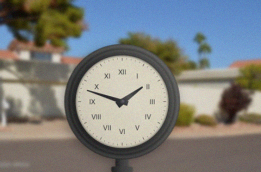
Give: 1h48
